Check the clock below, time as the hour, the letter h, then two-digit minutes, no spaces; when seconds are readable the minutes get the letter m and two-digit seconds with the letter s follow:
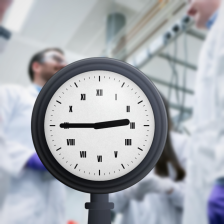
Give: 2h45
